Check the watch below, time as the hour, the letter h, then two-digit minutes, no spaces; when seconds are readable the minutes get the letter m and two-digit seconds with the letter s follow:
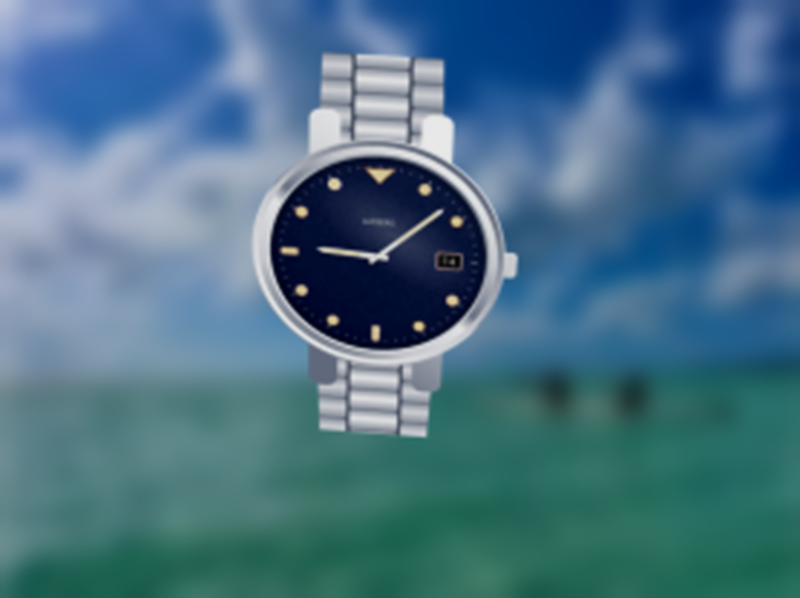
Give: 9h08
